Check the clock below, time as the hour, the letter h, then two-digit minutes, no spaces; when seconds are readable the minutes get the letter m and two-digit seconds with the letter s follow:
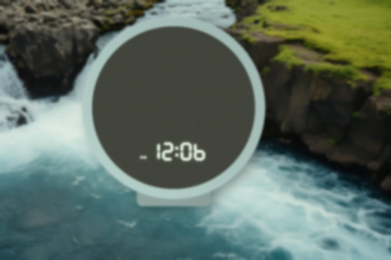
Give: 12h06
